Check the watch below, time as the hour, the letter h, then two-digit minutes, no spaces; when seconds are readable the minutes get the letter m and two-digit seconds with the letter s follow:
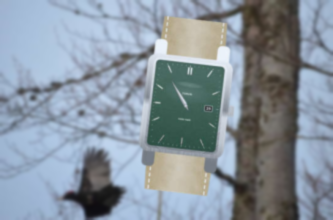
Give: 10h54
